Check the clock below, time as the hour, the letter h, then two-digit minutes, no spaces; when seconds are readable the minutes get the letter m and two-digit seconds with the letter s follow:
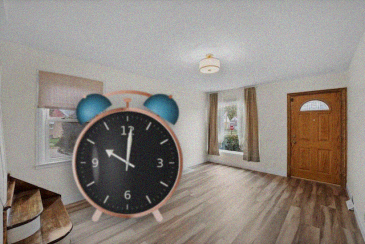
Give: 10h01
